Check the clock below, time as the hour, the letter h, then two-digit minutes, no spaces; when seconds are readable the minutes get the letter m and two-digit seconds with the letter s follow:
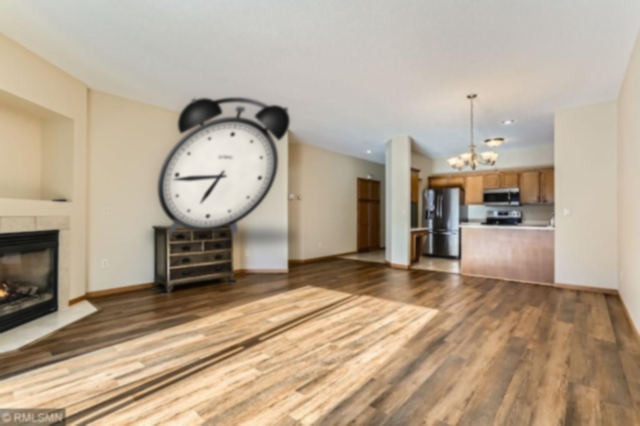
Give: 6h44
